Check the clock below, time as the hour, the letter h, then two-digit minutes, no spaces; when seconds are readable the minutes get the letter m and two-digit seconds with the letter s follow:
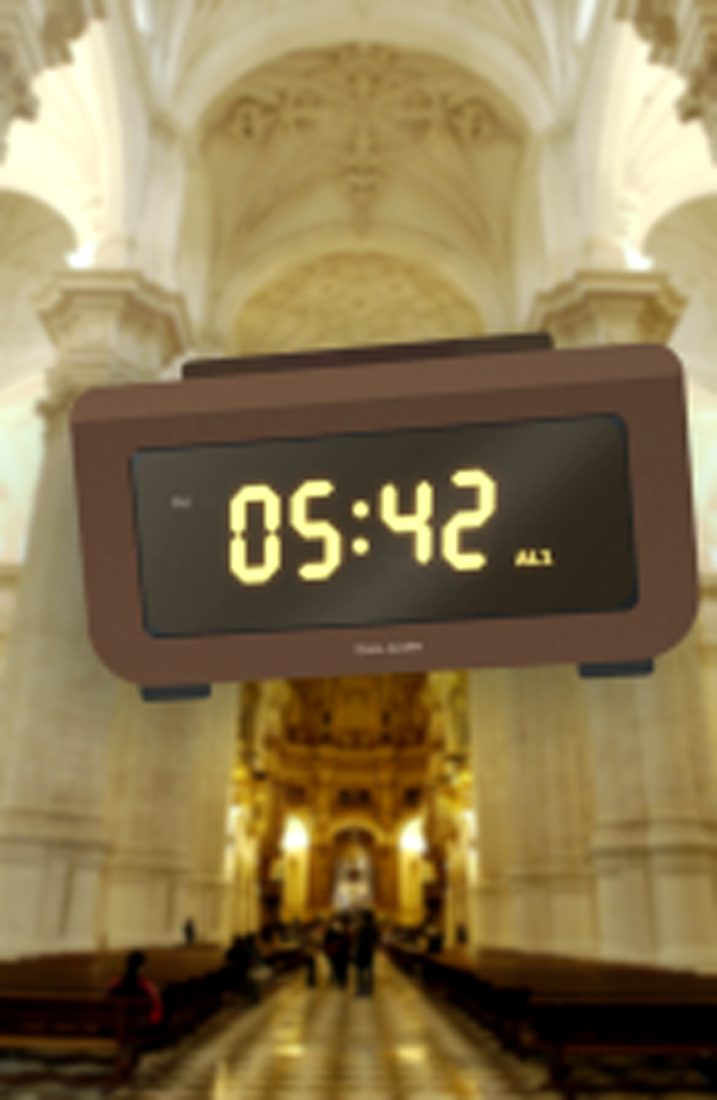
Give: 5h42
